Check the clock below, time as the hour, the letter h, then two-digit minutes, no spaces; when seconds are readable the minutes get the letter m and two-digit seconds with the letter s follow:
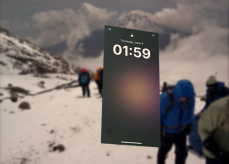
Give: 1h59
